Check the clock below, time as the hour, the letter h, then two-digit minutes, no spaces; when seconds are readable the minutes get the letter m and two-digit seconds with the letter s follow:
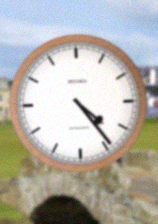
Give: 4h24
